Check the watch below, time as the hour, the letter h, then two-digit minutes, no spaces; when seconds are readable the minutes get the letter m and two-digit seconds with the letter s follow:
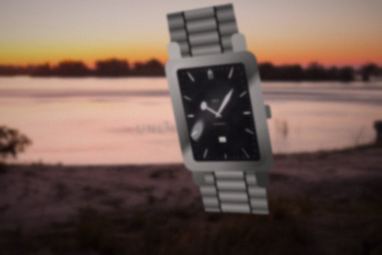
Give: 10h07
